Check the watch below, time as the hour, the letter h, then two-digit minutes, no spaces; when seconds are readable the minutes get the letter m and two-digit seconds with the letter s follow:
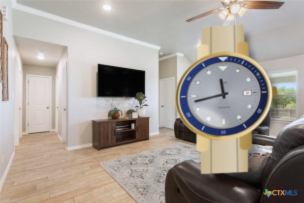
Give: 11h43
